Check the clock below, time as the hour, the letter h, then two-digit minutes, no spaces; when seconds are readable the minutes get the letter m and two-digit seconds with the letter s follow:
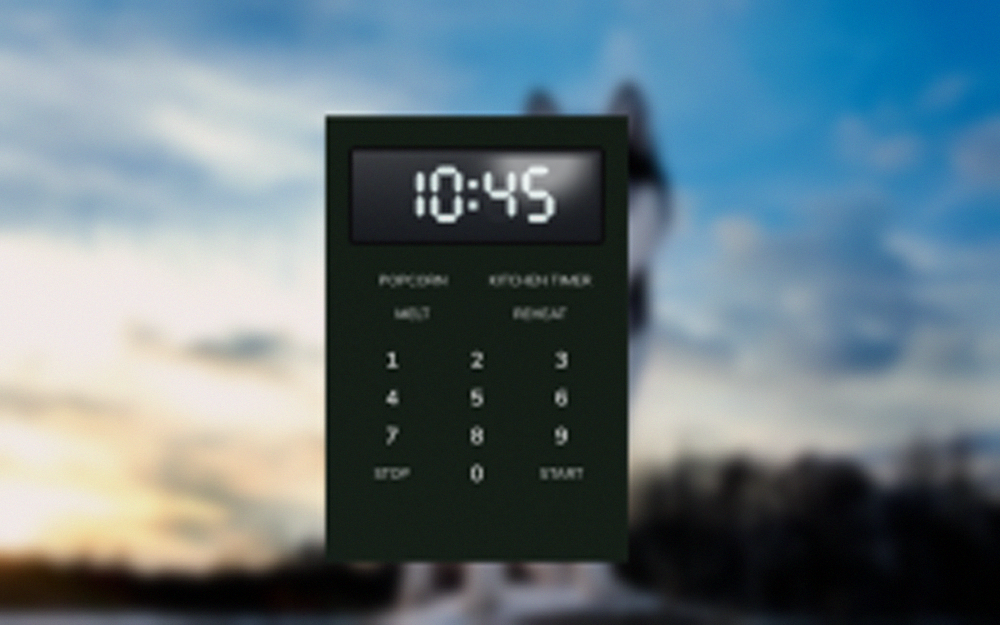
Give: 10h45
